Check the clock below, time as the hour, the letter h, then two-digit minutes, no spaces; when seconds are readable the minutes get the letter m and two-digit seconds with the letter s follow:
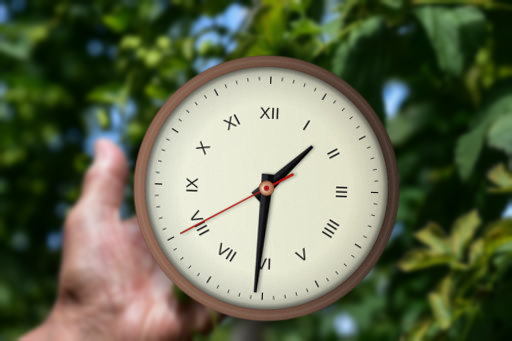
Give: 1h30m40s
